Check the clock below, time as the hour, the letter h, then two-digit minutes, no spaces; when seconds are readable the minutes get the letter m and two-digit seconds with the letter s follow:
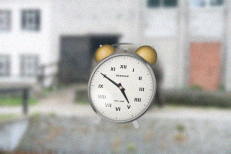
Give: 4h50
